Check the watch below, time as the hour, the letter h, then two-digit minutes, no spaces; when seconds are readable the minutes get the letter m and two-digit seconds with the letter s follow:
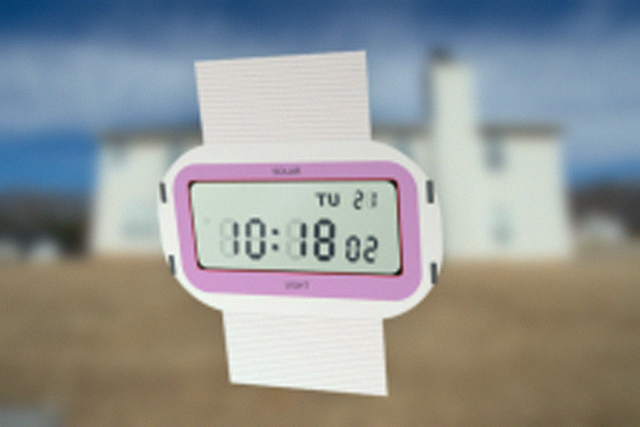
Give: 10h18m02s
